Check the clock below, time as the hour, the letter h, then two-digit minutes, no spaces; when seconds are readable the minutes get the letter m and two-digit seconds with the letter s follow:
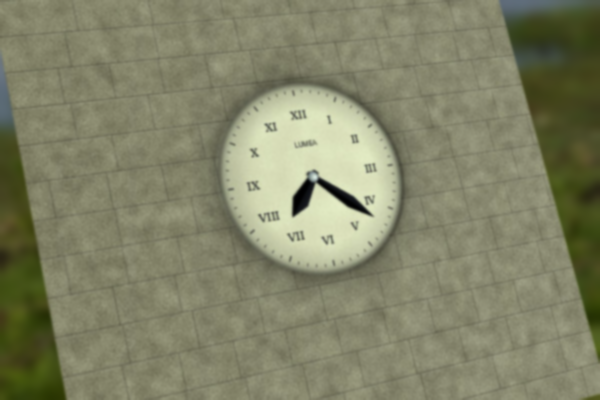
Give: 7h22
